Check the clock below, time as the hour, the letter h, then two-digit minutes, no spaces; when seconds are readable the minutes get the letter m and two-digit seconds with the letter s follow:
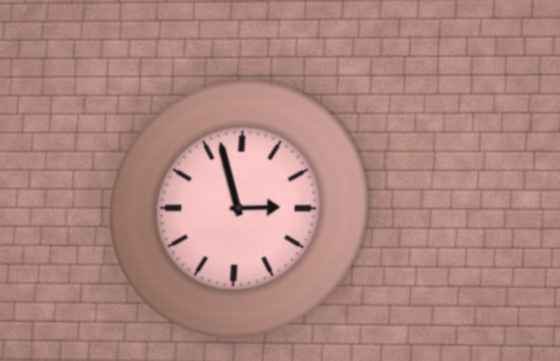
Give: 2h57
